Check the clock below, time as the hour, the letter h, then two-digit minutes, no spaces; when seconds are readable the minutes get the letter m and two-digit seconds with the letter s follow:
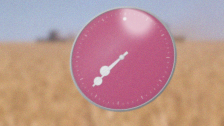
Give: 7h37
